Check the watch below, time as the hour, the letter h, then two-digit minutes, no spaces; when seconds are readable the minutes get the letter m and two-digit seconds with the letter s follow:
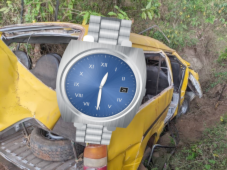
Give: 12h30
